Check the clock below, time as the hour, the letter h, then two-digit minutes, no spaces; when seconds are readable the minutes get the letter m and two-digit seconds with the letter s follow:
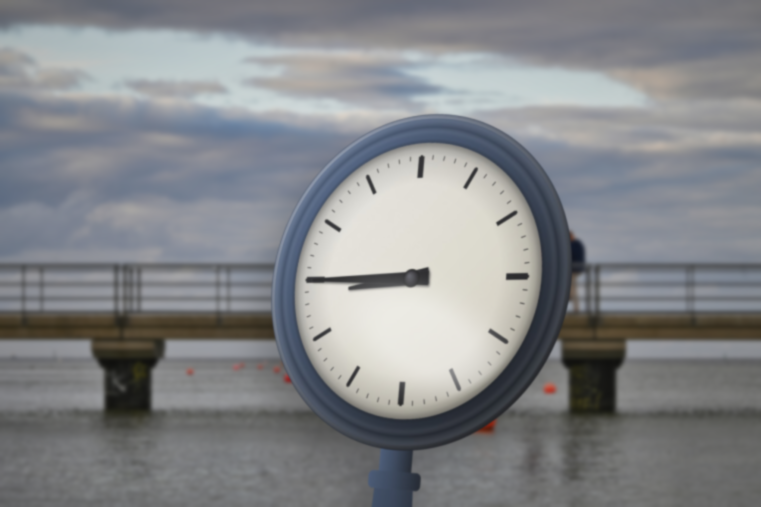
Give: 8h45
